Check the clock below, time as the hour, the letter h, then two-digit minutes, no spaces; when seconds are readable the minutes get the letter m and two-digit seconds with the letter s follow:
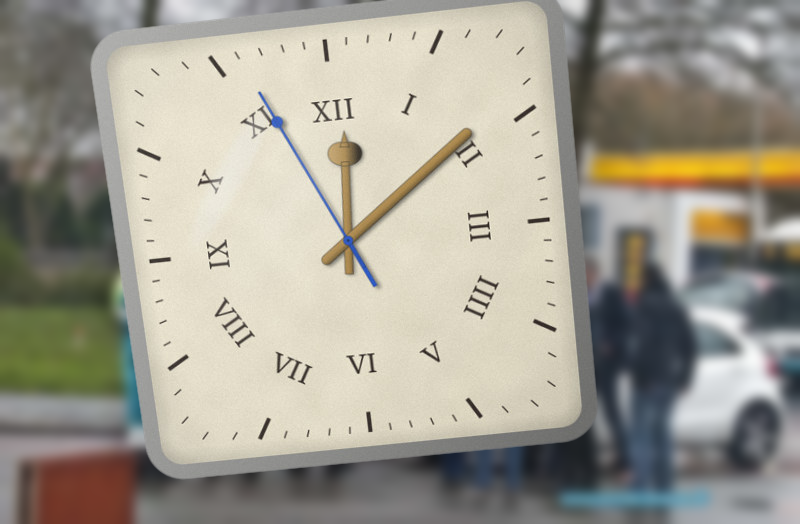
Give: 12h08m56s
